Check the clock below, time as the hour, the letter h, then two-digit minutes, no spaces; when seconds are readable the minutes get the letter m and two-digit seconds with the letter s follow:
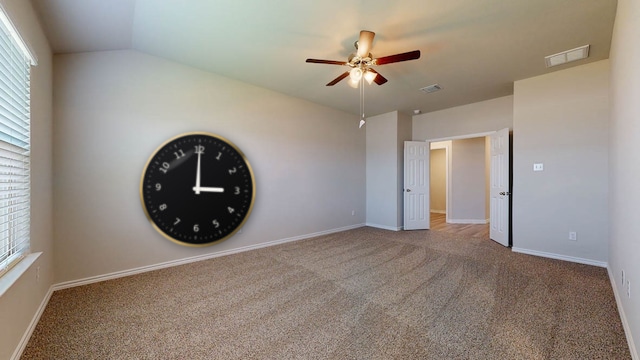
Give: 3h00
